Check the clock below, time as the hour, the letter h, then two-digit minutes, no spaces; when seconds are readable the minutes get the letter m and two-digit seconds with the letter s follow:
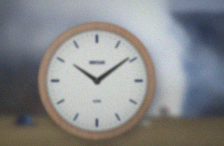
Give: 10h09
